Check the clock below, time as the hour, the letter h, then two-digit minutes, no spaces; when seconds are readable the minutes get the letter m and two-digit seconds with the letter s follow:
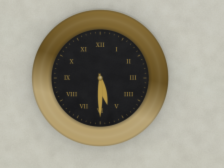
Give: 5h30
